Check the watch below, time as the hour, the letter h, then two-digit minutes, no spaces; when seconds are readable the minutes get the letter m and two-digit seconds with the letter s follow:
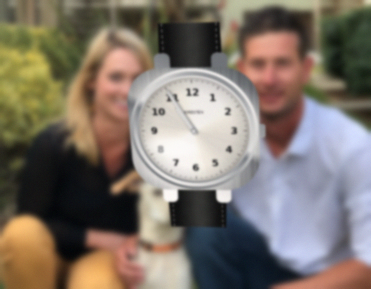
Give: 10h55
